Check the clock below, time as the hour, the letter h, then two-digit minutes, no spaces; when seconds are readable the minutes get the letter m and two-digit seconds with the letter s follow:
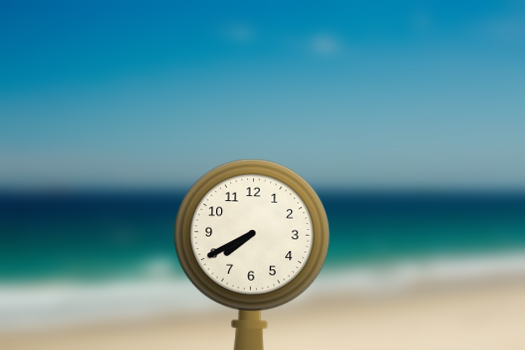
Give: 7h40
